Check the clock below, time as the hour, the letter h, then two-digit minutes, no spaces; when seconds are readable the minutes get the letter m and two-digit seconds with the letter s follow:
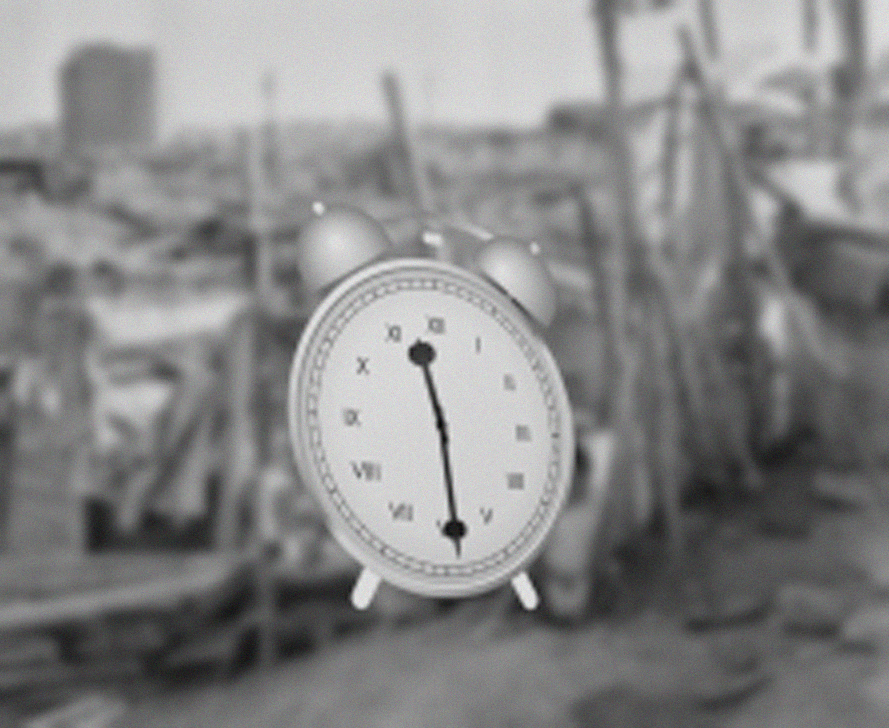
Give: 11h29
